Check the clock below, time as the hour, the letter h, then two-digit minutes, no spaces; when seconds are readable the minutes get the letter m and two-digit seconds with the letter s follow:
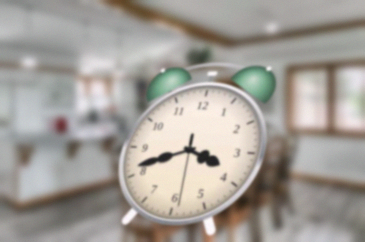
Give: 3h41m29s
